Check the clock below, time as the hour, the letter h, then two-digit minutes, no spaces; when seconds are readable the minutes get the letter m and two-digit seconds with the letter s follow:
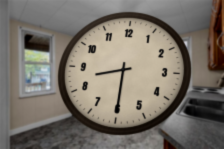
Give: 8h30
